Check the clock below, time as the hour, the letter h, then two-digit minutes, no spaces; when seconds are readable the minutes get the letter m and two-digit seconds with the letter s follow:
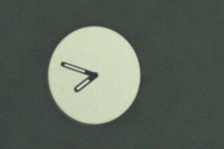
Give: 7h48
